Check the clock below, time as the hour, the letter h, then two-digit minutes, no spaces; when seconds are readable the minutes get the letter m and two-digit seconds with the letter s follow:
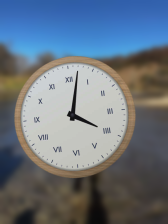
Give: 4h02
